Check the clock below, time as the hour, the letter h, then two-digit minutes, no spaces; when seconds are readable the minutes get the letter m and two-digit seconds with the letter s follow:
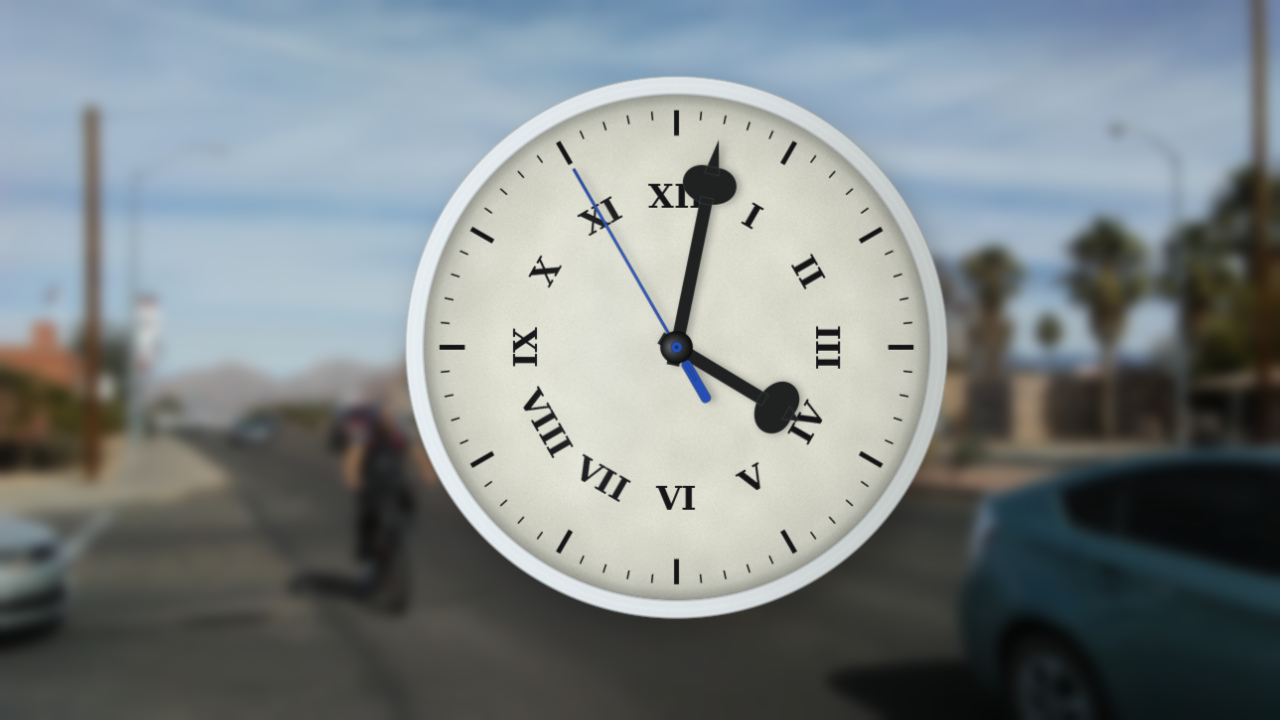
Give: 4h01m55s
